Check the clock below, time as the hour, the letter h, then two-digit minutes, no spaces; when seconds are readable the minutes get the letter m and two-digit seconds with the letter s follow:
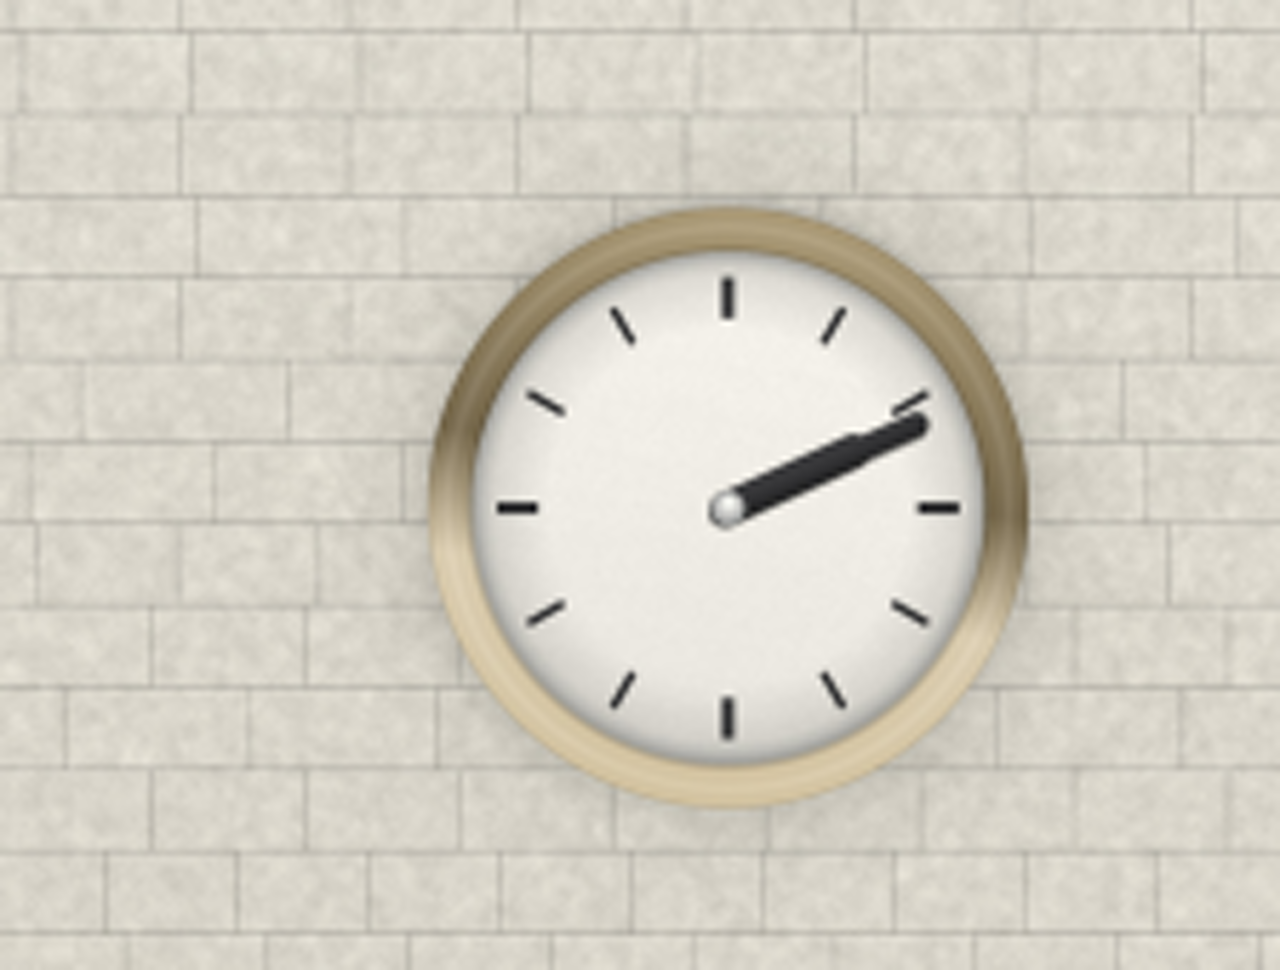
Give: 2h11
